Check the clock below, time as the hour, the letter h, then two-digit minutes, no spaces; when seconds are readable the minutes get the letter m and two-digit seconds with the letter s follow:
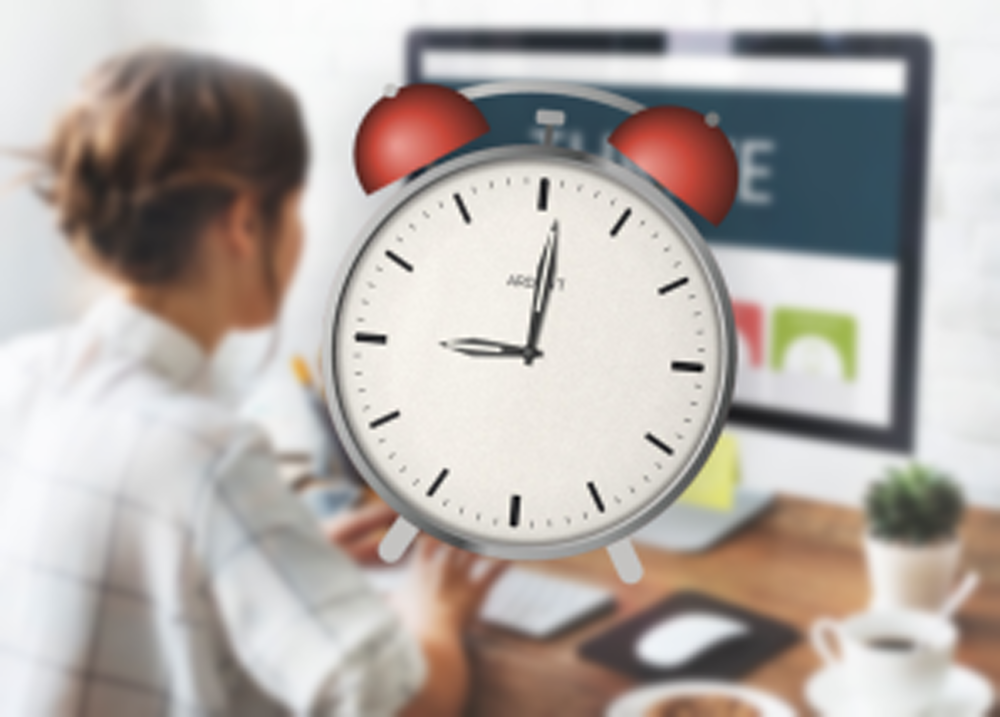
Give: 9h01
